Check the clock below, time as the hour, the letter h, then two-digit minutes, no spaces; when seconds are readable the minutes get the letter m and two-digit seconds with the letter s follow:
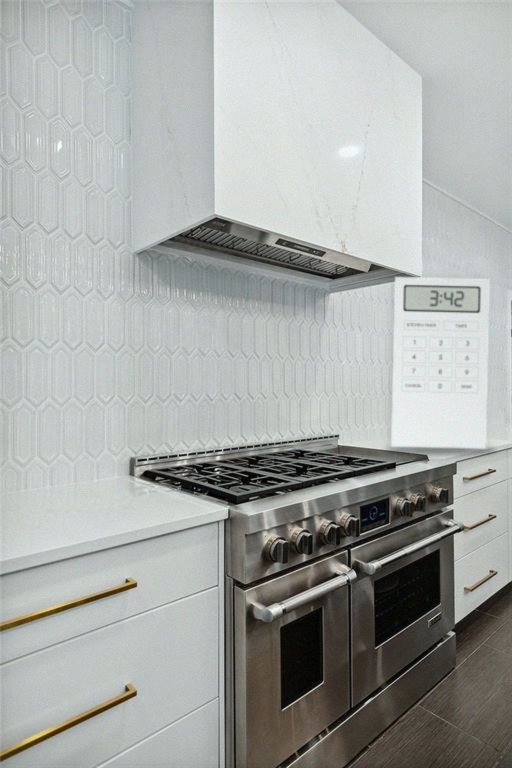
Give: 3h42
